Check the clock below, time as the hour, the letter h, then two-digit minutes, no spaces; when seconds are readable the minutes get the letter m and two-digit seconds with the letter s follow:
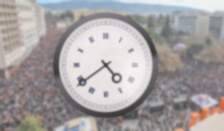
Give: 4h39
